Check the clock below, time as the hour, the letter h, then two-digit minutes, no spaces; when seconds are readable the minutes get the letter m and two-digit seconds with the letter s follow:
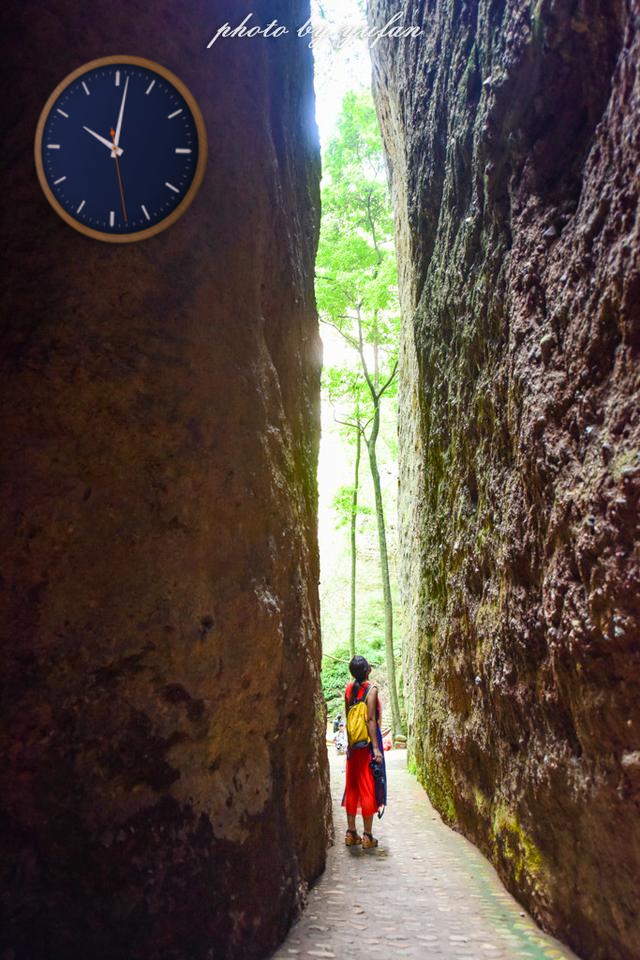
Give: 10h01m28s
